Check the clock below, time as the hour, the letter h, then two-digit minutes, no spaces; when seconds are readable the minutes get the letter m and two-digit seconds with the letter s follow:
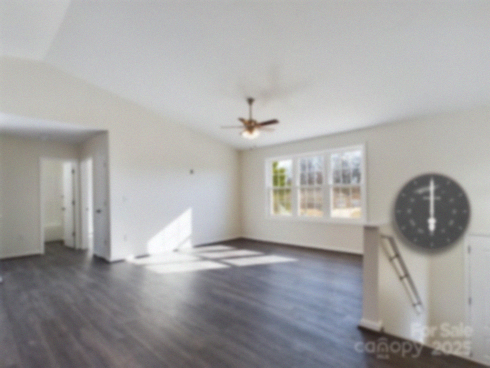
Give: 6h00
